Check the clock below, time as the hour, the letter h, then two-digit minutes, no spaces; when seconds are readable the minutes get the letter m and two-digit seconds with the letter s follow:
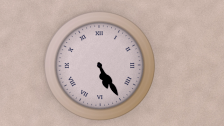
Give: 5h25
